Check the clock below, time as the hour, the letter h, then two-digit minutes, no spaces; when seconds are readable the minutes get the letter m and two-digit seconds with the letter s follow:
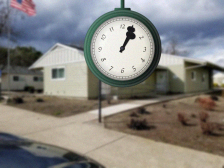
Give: 1h04
